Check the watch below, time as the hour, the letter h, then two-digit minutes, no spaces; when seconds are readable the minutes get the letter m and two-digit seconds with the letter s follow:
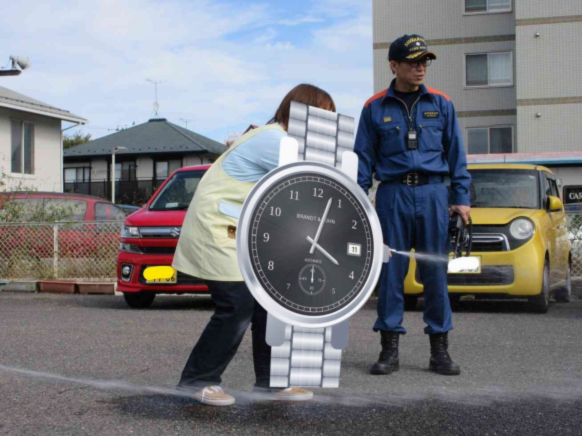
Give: 4h03
